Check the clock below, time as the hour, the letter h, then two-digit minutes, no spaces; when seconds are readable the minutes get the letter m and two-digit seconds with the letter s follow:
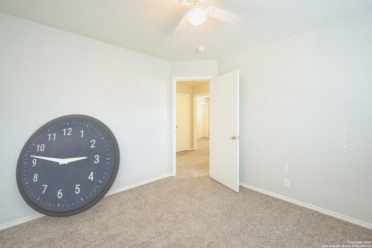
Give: 2h47
